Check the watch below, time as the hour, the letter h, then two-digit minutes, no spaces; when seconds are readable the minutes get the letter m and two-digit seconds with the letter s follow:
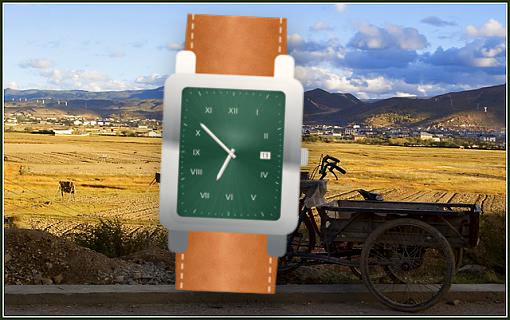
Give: 6h52
